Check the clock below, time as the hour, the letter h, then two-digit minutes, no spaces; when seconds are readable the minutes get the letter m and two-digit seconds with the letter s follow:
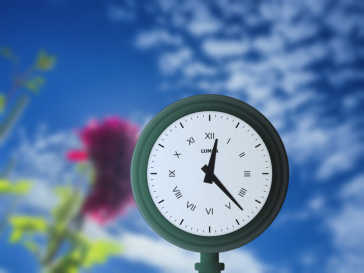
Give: 12h23
